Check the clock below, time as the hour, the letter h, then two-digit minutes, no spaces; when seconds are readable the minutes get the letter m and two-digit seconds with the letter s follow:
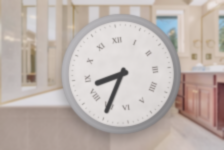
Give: 8h35
